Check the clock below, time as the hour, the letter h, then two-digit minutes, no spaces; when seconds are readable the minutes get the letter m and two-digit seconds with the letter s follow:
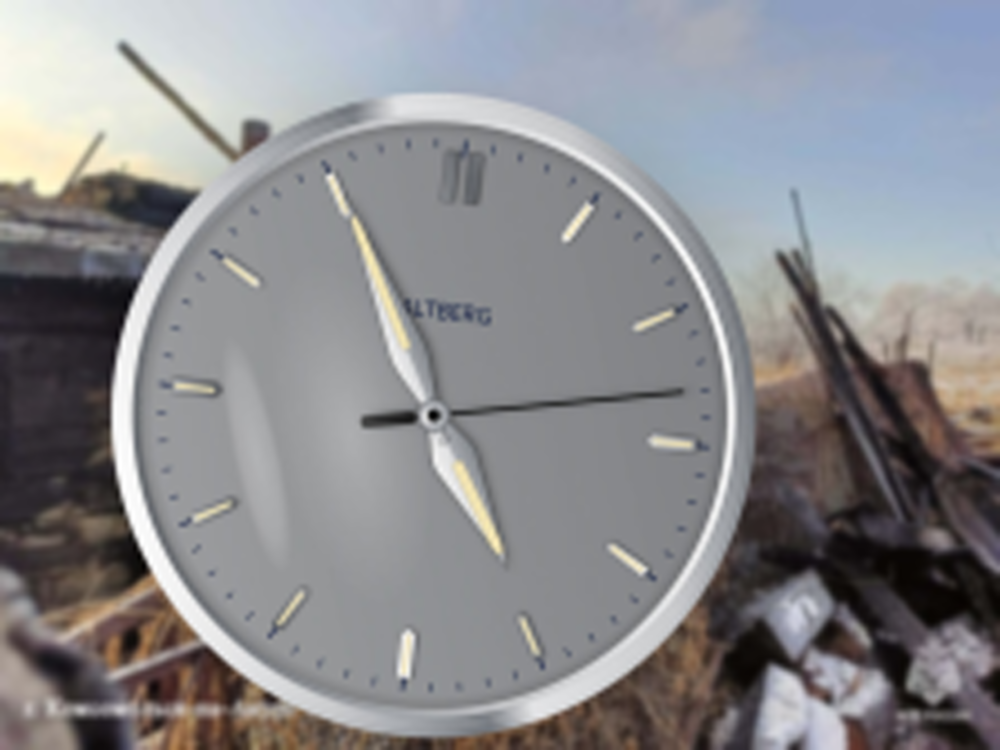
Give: 4h55m13s
